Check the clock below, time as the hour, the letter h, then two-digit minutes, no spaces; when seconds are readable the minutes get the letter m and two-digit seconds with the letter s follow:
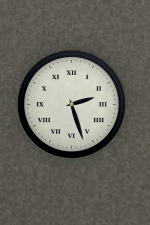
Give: 2h27
